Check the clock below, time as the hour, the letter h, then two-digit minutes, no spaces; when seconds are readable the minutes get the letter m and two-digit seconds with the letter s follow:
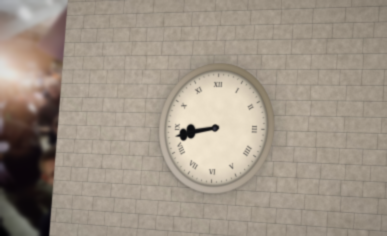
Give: 8h43
